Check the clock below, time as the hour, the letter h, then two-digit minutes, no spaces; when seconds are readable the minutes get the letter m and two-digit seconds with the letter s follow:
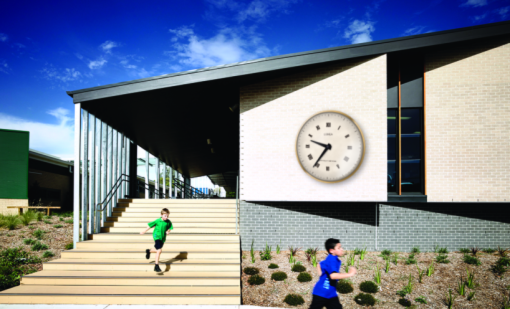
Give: 9h36
